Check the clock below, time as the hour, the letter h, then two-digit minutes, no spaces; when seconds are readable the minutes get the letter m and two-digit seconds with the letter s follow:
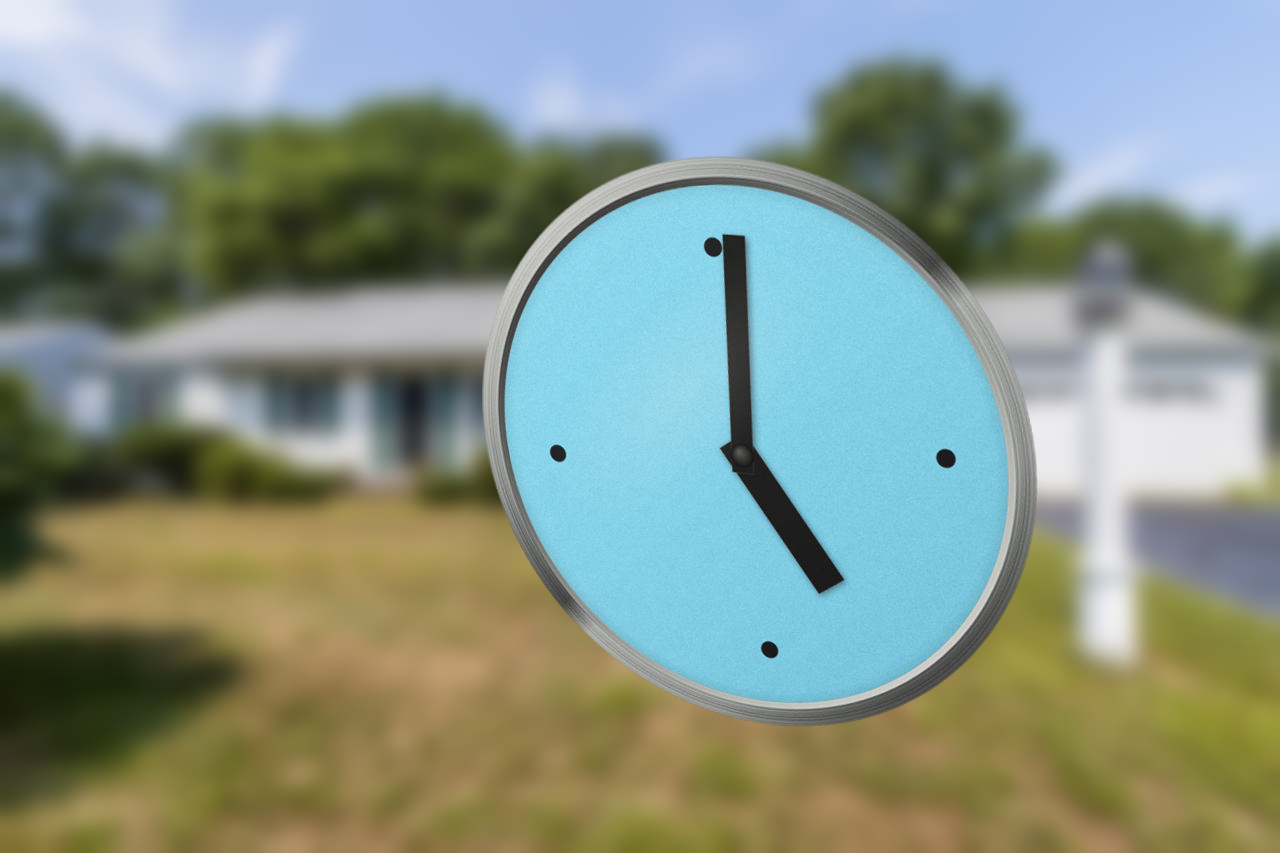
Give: 5h01
